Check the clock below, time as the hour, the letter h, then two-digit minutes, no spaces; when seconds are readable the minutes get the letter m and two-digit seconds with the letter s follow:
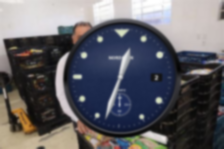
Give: 12h33
